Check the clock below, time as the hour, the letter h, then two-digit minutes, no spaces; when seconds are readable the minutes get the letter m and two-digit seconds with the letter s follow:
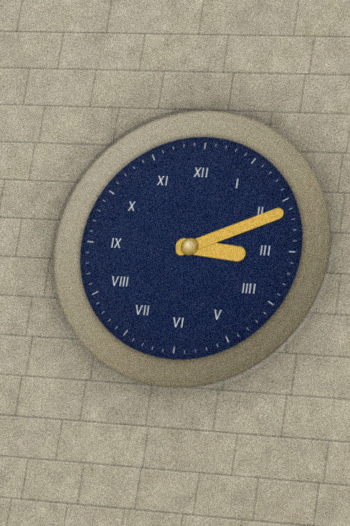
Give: 3h11
